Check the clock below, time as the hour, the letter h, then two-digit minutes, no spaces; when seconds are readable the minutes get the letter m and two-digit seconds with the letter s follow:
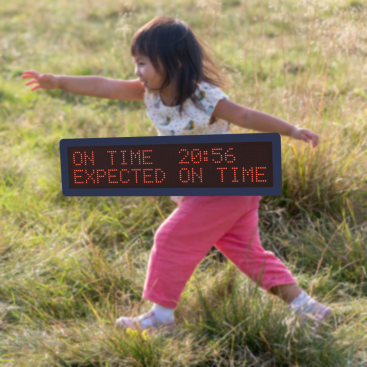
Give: 20h56
